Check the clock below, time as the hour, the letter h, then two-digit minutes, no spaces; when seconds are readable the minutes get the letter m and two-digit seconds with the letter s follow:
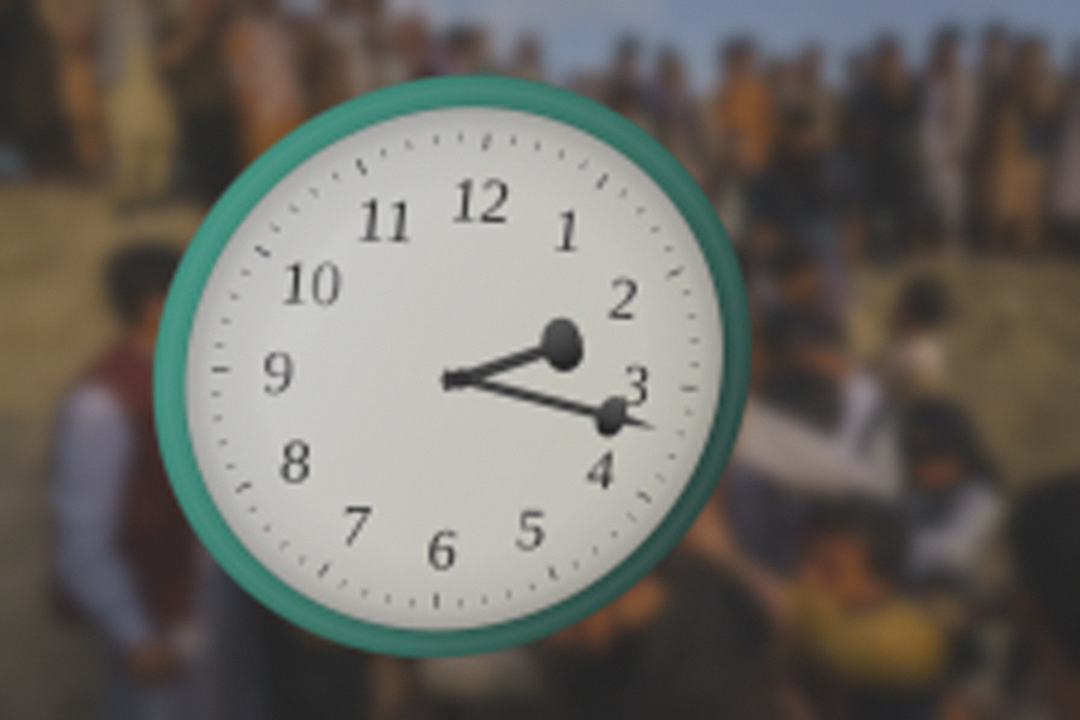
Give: 2h17
